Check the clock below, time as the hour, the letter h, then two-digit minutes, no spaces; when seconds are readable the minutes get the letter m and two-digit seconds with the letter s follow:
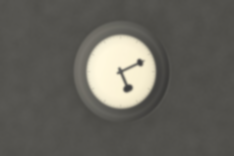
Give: 5h11
